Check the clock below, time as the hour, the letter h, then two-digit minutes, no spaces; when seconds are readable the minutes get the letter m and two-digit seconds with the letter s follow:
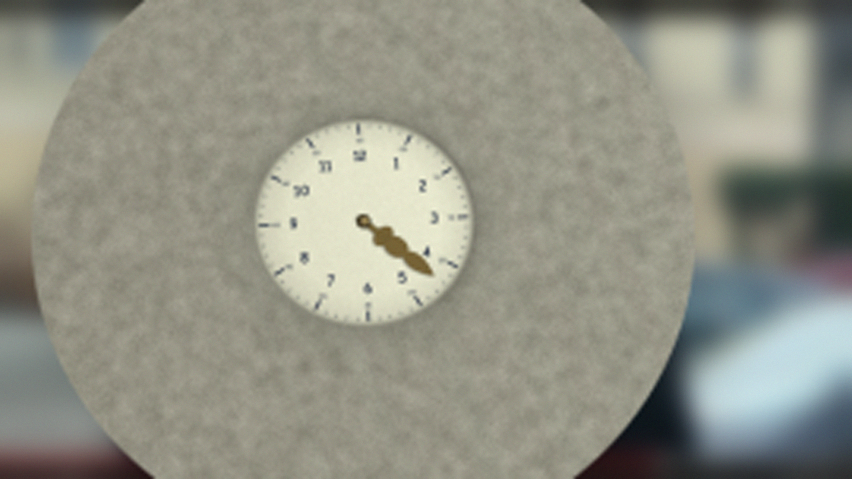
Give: 4h22
